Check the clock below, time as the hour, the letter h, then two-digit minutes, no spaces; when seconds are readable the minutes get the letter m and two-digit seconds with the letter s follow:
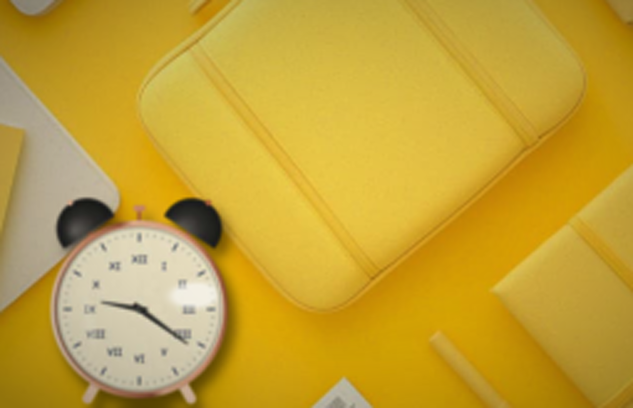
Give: 9h21
